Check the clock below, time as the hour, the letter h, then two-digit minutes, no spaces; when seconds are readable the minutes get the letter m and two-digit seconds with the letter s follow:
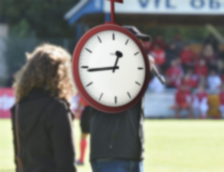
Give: 12h44
